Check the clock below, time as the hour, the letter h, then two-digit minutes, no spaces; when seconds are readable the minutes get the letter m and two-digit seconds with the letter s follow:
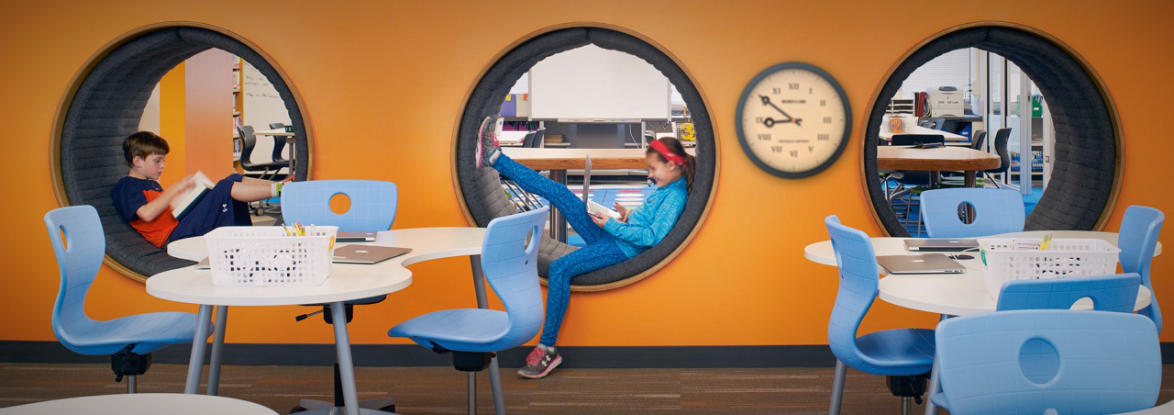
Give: 8h51
